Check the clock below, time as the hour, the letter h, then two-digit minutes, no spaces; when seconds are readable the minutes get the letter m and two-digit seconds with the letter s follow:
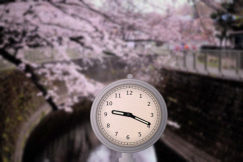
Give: 9h19
